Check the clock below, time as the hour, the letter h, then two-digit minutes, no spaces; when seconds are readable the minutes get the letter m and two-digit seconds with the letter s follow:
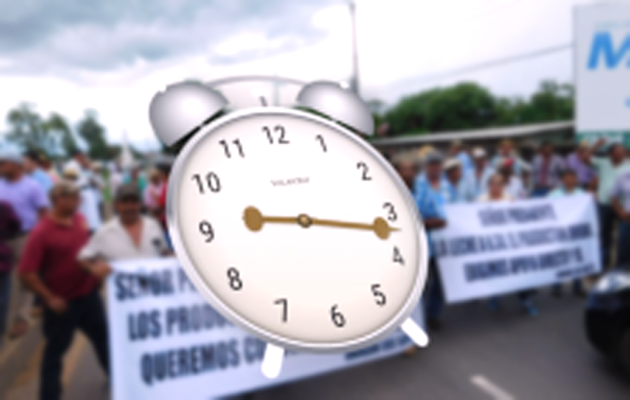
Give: 9h17
